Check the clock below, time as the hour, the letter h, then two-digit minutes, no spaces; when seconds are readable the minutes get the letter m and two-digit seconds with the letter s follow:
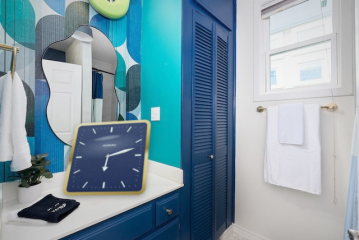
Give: 6h12
